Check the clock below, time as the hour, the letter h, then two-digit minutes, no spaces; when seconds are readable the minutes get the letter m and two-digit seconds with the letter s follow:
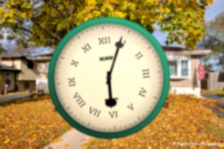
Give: 6h04
